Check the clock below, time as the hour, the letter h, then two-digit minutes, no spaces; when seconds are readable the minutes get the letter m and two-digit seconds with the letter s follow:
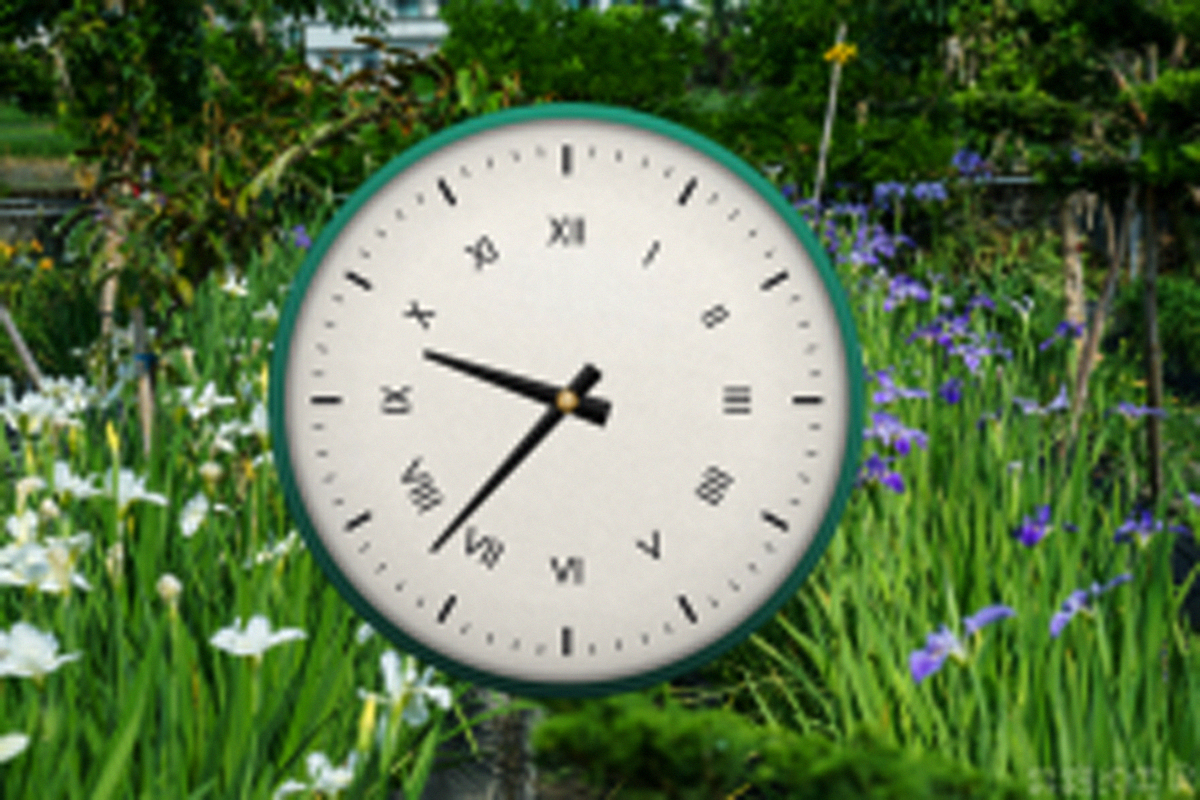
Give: 9h37
